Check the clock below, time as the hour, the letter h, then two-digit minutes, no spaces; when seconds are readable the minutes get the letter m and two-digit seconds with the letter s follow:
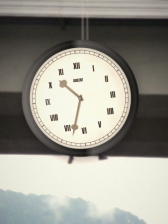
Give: 10h33
